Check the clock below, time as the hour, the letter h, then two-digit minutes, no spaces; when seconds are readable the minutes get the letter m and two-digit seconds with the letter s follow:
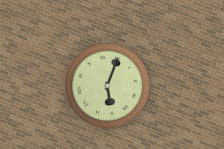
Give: 5h00
